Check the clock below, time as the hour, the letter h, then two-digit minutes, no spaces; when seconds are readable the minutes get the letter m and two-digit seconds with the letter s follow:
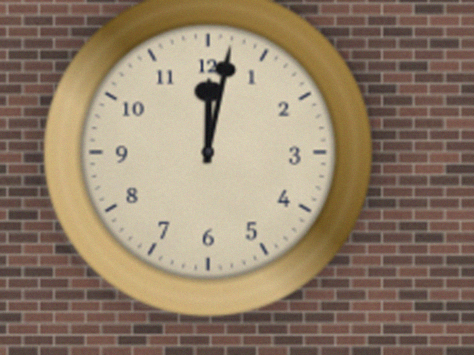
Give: 12h02
